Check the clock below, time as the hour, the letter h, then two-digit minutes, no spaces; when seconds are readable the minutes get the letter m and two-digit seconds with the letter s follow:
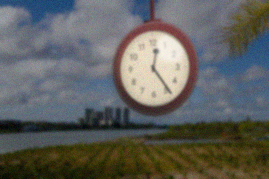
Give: 12h24
